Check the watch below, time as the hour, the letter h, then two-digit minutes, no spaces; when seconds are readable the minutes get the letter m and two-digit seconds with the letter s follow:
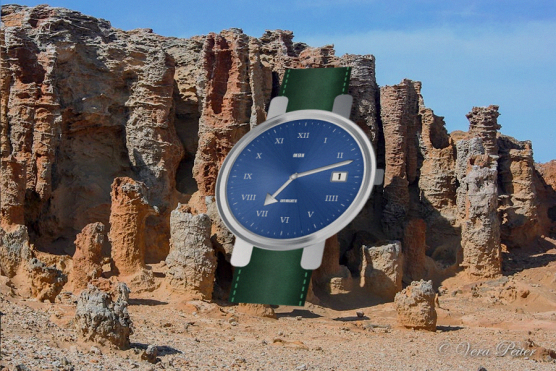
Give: 7h12
